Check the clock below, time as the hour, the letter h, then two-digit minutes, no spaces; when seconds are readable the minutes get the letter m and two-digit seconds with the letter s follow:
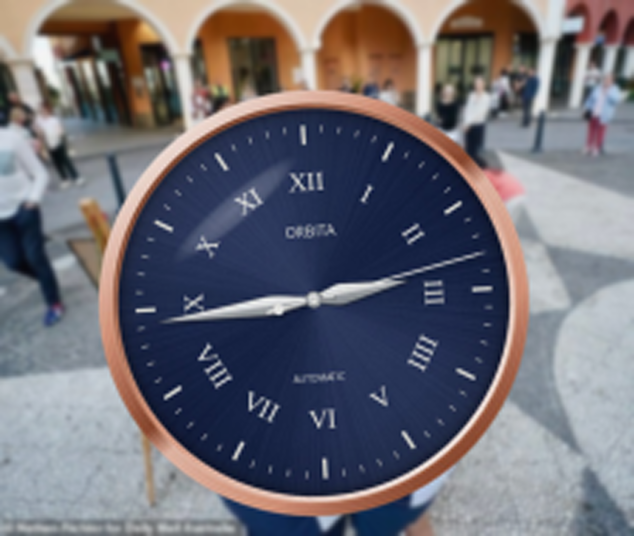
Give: 2h44m13s
